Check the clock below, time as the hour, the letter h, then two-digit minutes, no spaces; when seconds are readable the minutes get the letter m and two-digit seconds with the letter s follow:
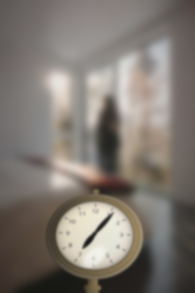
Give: 7h06
